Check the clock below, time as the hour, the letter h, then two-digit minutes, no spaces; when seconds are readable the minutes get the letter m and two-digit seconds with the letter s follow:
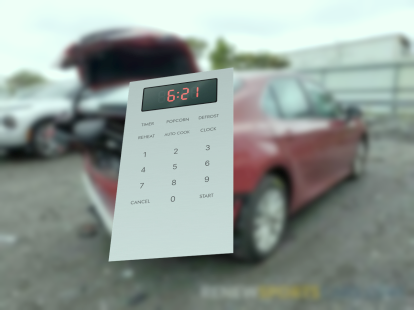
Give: 6h21
